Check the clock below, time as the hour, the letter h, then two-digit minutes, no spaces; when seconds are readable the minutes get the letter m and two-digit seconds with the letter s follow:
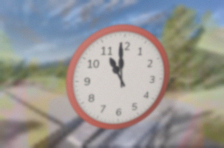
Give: 10h59
